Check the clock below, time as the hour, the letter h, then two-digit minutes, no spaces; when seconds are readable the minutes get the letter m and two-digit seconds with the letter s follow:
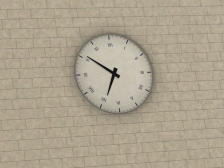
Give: 6h51
